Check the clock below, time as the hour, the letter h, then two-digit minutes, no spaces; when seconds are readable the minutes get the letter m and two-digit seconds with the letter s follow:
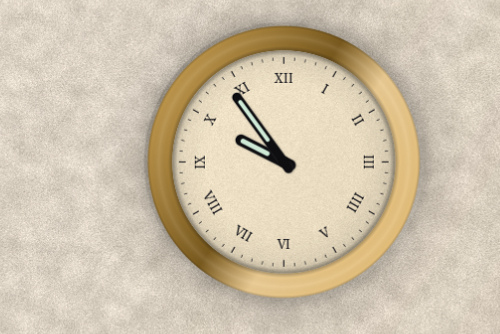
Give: 9h54
